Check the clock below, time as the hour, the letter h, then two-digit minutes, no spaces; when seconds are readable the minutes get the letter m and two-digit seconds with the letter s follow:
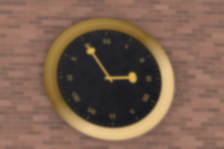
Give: 2h55
